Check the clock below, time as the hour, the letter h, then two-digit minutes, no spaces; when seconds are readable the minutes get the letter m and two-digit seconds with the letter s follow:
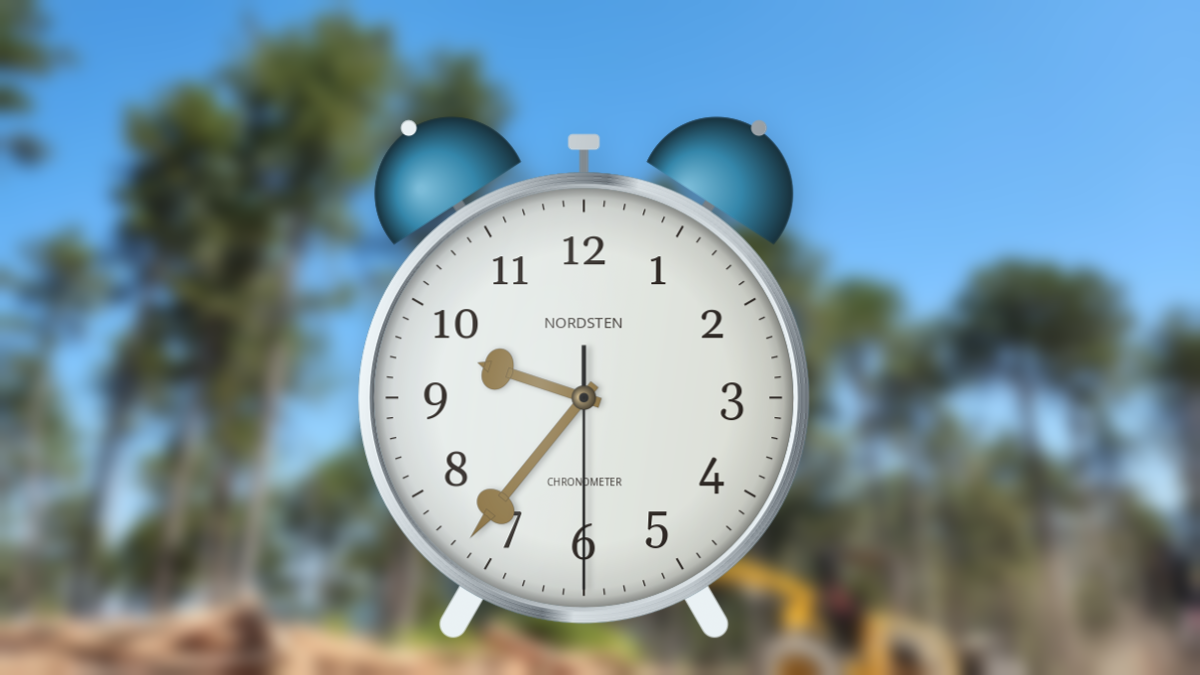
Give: 9h36m30s
